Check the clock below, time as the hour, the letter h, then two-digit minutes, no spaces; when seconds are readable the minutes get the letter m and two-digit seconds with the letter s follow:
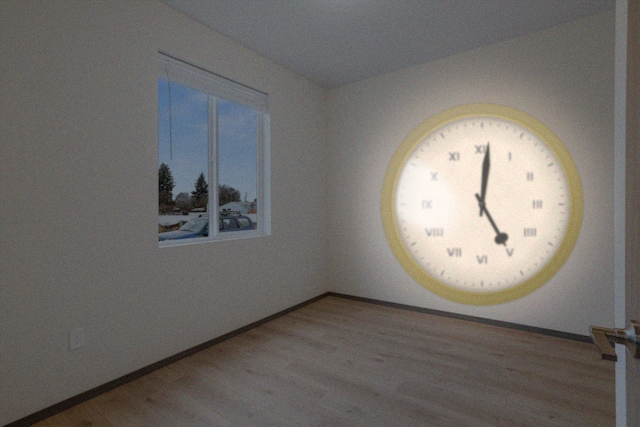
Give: 5h01
